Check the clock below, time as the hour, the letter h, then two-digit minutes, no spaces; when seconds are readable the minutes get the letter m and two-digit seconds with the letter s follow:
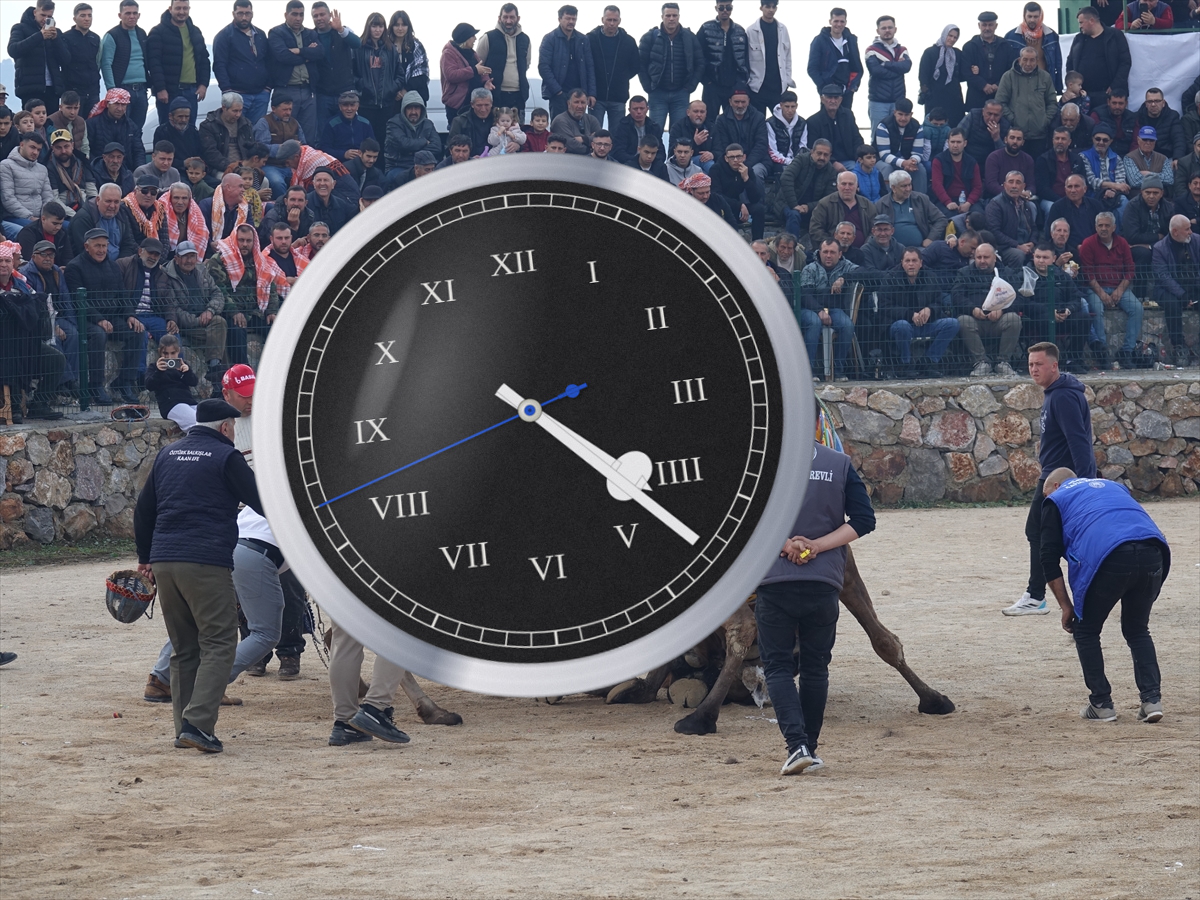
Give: 4h22m42s
